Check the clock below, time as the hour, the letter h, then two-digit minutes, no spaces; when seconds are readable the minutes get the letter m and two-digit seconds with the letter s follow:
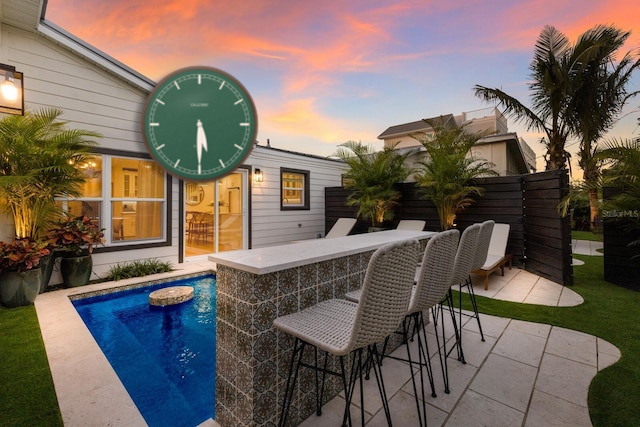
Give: 5h30
